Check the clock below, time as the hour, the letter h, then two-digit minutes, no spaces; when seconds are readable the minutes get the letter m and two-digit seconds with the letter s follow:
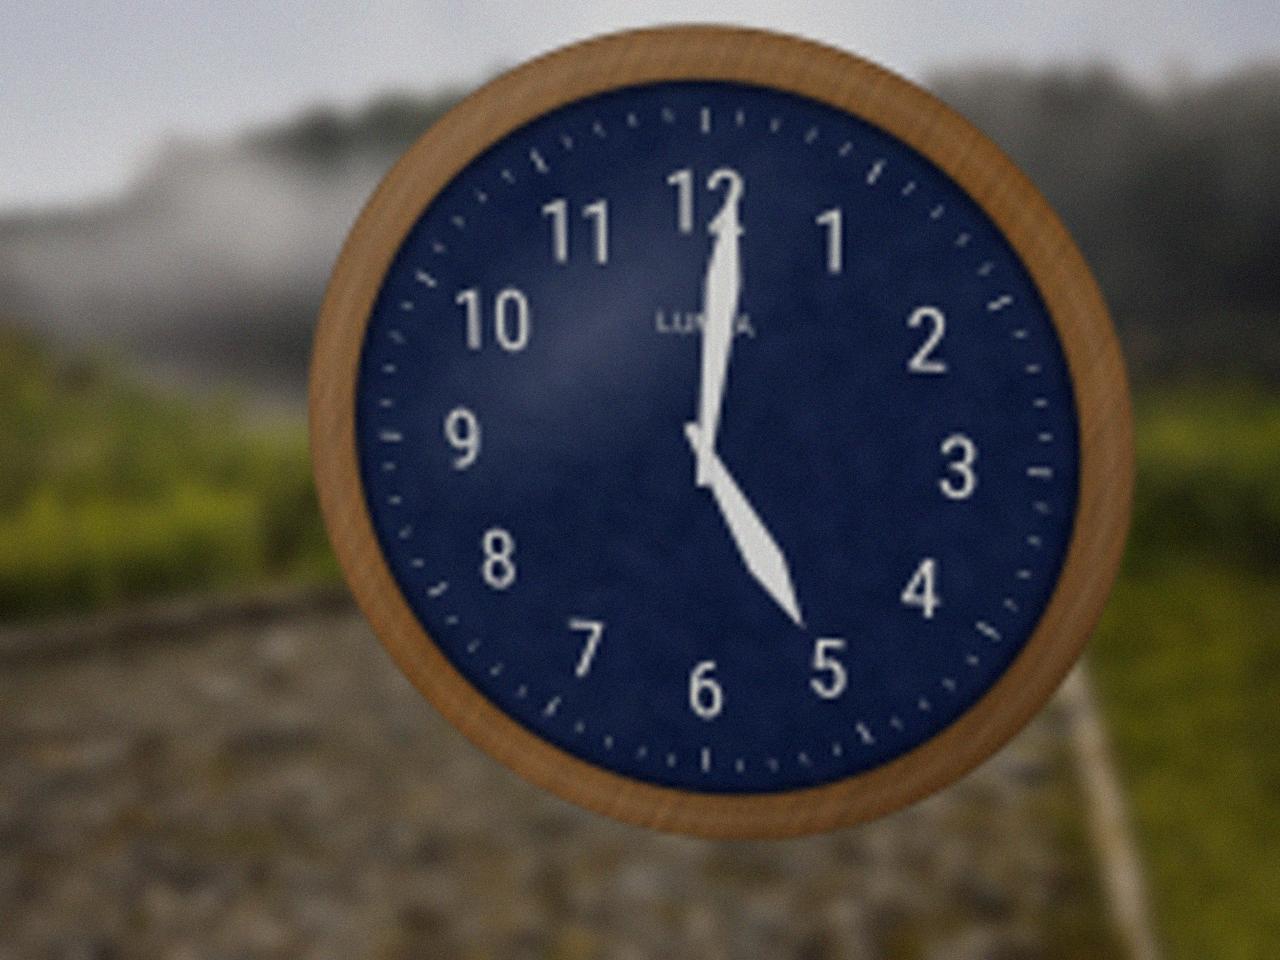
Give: 5h01
